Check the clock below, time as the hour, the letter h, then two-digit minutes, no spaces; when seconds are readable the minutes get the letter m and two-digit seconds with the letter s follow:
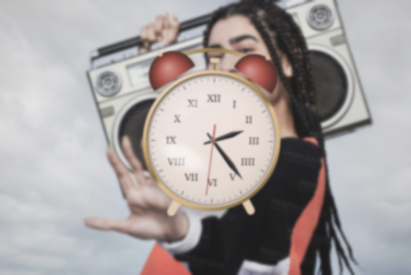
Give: 2h23m31s
